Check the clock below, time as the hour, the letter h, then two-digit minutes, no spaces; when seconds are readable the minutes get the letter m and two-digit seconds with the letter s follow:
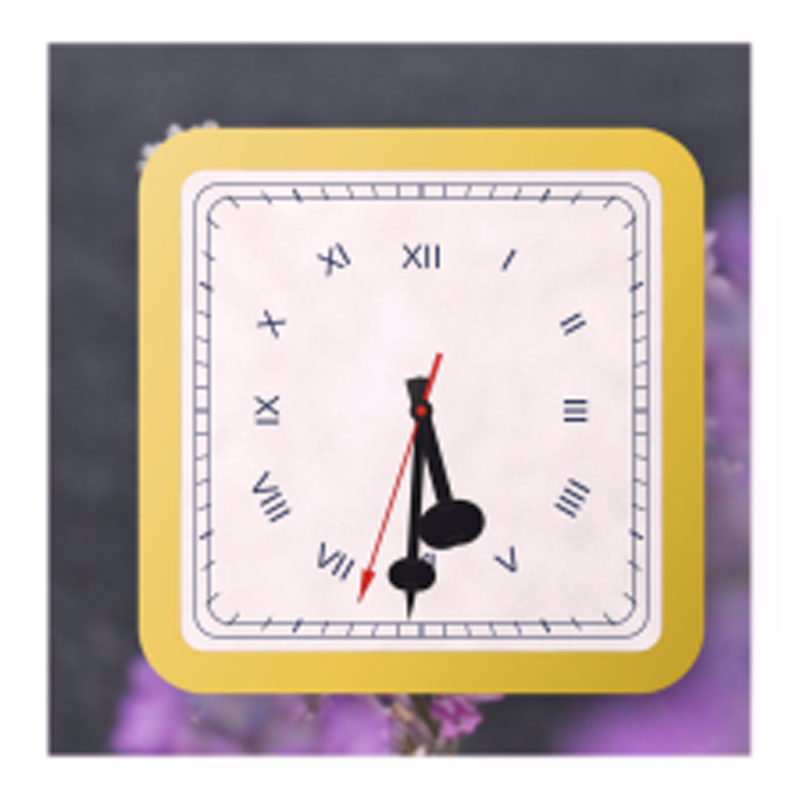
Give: 5h30m33s
